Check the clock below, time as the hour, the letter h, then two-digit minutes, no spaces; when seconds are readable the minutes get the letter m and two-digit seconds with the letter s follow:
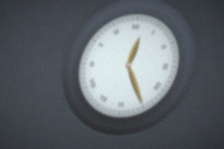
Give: 12h25
